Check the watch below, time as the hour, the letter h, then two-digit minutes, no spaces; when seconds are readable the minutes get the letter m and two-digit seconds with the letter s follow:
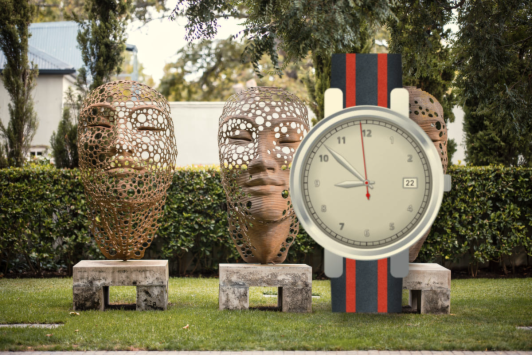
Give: 8h51m59s
